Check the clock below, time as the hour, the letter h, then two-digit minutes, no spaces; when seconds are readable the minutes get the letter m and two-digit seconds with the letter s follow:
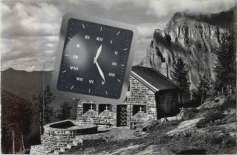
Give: 12h24
